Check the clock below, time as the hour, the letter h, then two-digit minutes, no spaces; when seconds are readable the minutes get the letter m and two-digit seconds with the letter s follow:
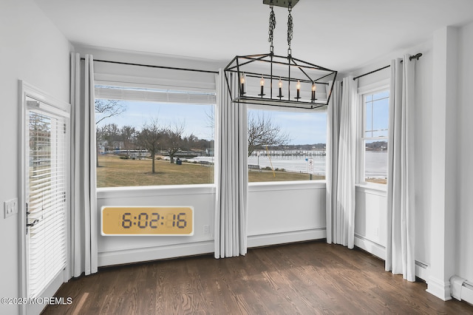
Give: 6h02m16s
